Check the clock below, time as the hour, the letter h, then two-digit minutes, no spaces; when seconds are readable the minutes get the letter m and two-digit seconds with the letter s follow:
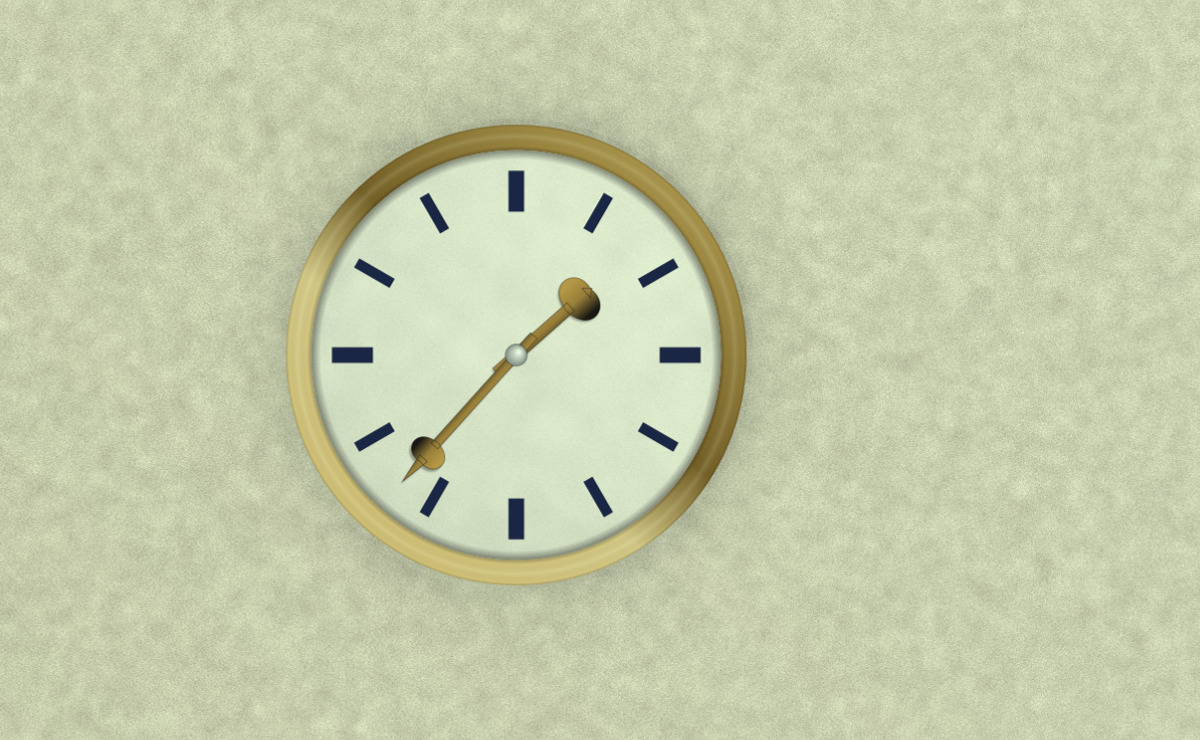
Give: 1h37
